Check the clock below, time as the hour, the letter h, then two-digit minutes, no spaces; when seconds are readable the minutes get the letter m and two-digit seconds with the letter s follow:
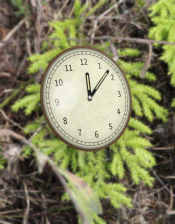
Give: 12h08
